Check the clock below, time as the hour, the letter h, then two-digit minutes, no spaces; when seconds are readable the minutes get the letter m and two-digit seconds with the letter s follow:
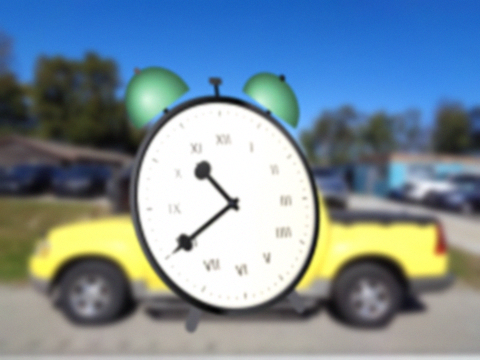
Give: 10h40
